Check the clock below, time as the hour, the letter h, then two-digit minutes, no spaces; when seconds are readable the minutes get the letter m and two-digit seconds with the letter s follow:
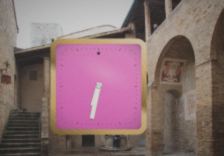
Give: 6h32
